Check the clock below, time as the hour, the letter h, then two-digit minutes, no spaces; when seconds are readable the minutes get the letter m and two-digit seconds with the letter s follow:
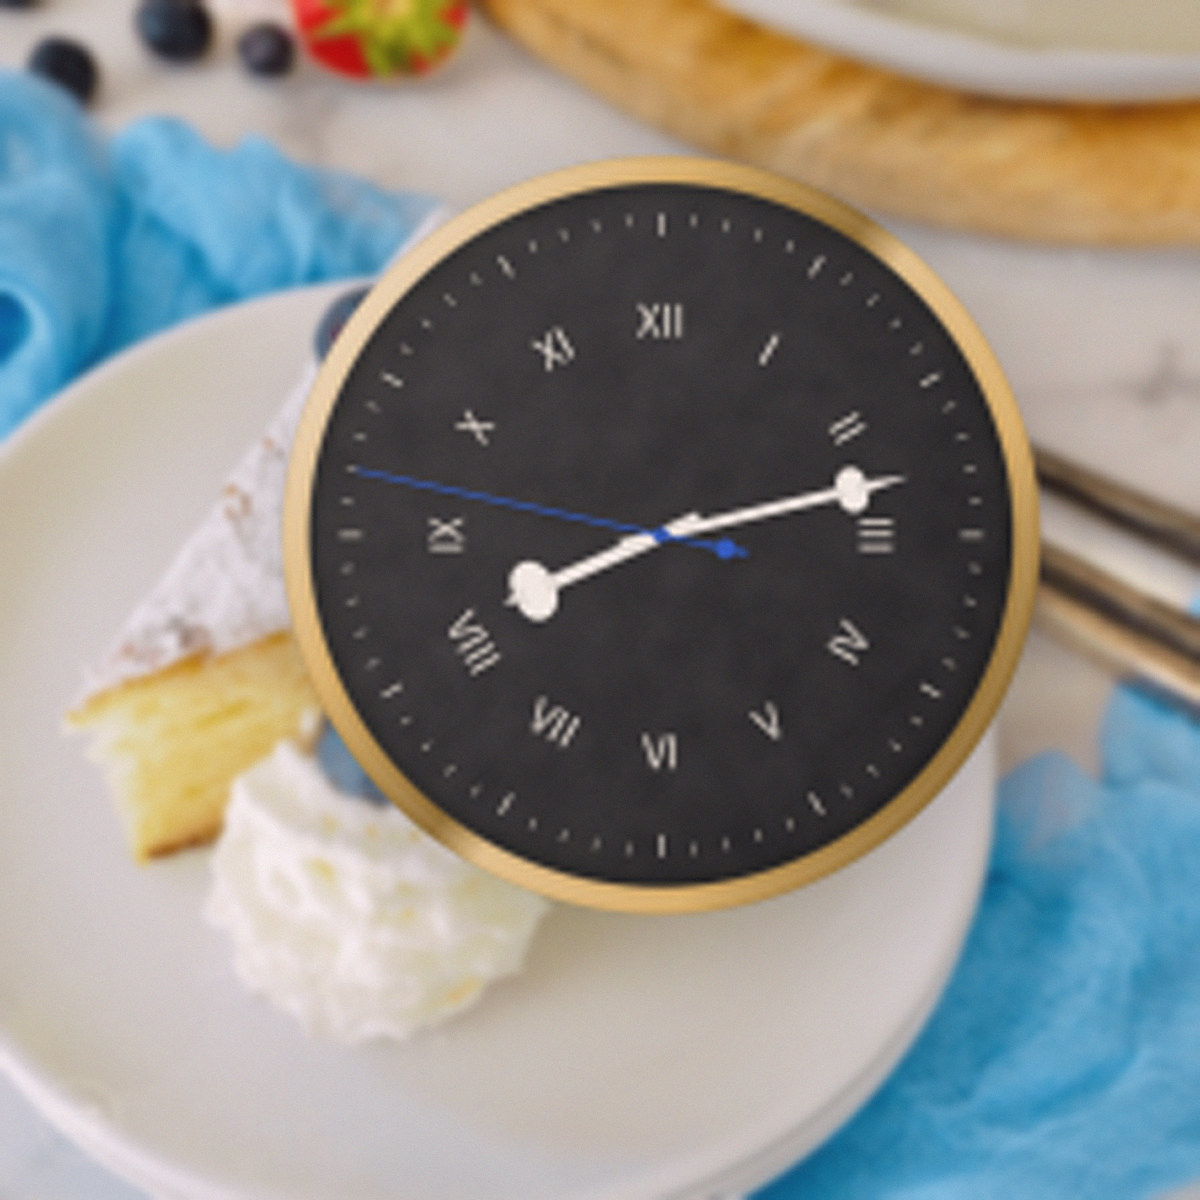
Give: 8h12m47s
